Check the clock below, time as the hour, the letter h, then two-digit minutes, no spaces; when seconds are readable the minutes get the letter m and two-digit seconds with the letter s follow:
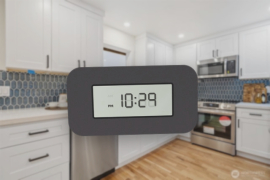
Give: 10h29
